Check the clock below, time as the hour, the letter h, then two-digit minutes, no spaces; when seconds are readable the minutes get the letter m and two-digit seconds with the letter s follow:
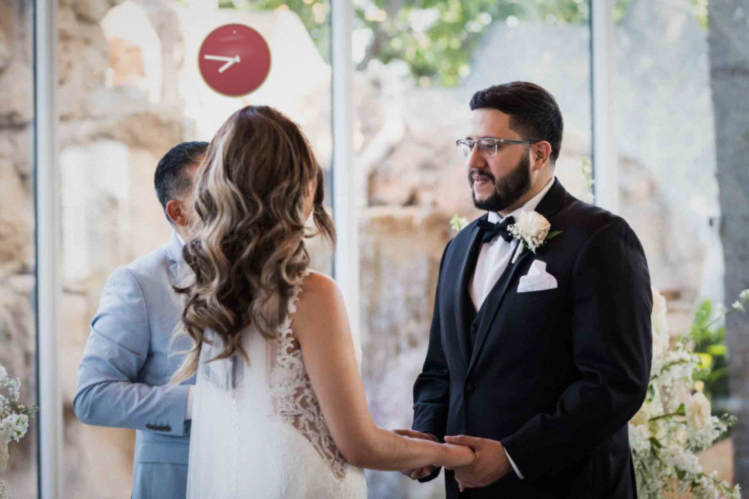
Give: 7h46
